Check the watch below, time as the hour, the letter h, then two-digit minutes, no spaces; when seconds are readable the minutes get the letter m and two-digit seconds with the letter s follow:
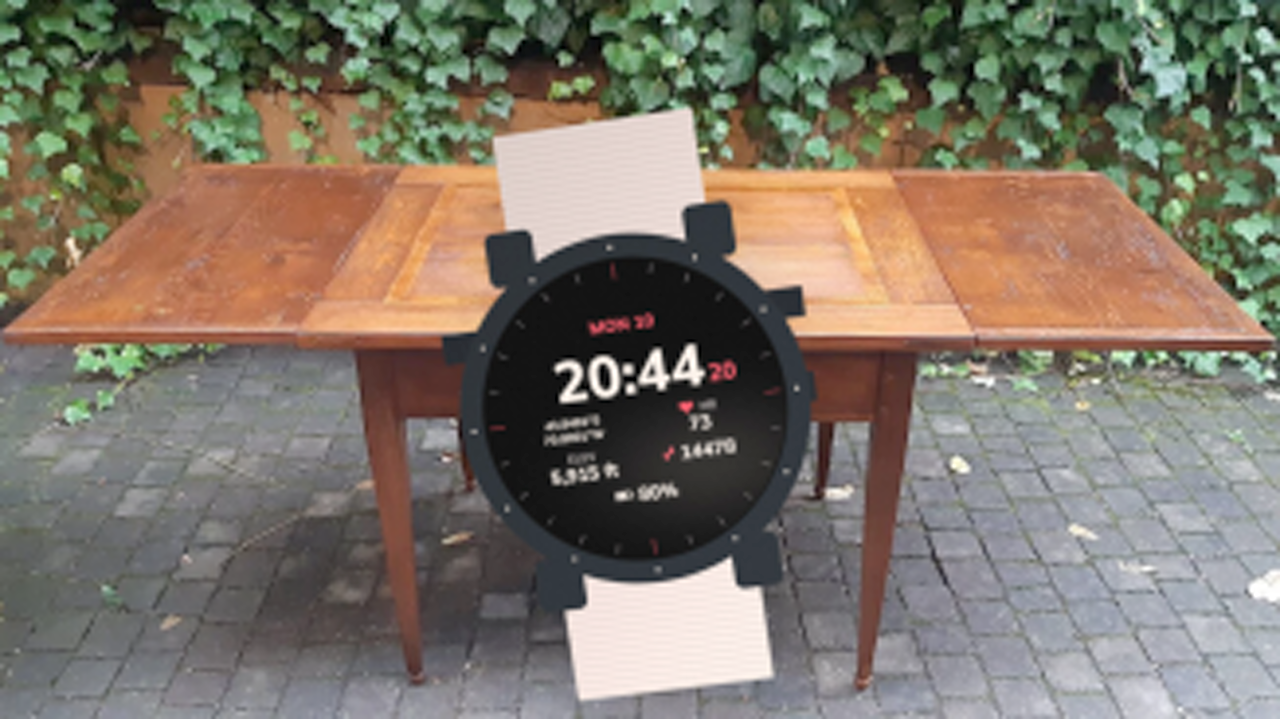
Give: 20h44
